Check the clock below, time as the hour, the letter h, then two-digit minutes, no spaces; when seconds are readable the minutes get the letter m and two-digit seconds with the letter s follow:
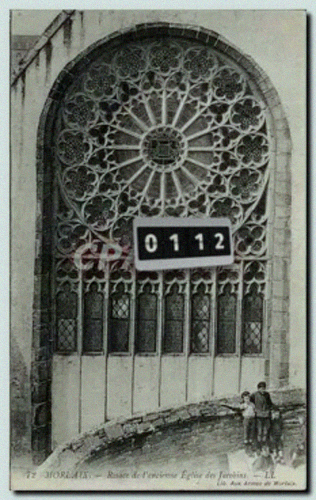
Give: 1h12
